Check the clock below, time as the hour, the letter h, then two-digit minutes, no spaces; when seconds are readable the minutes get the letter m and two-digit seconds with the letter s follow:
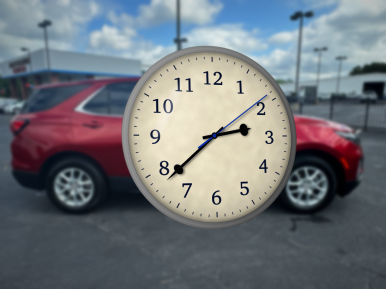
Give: 2h38m09s
